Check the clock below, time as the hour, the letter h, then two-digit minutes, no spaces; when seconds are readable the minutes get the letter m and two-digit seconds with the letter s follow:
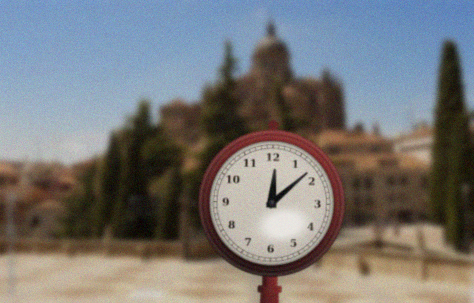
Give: 12h08
